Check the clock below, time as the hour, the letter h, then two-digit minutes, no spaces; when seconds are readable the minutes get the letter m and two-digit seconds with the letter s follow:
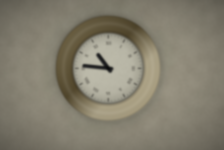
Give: 10h46
